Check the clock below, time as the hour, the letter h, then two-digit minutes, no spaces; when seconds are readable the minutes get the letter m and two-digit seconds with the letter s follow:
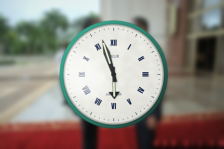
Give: 5h57
